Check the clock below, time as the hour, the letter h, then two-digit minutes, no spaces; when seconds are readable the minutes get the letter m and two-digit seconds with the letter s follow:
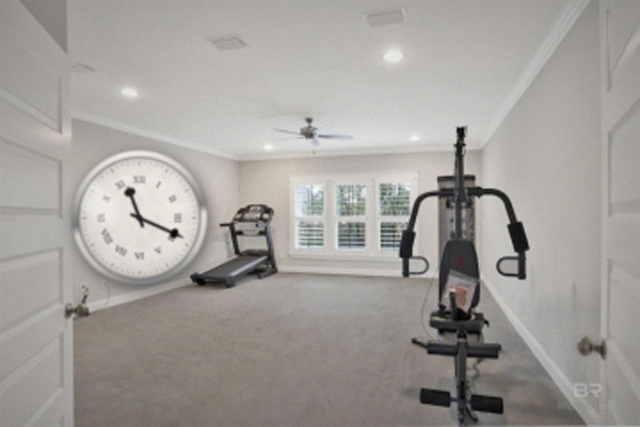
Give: 11h19
